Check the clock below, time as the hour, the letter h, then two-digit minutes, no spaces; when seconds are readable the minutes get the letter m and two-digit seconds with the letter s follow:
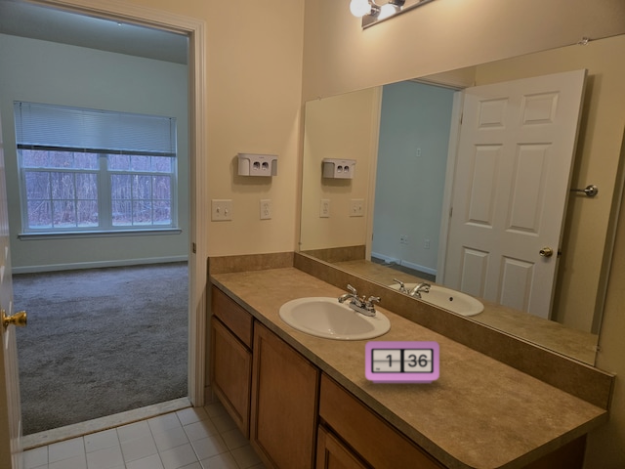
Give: 1h36
